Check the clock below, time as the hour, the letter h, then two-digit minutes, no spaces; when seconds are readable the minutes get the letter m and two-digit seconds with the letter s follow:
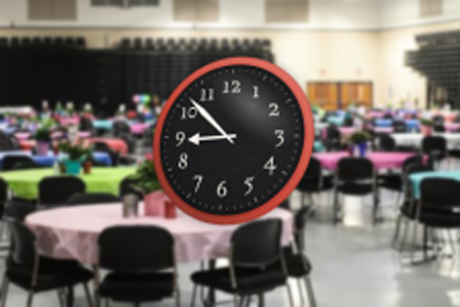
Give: 8h52
